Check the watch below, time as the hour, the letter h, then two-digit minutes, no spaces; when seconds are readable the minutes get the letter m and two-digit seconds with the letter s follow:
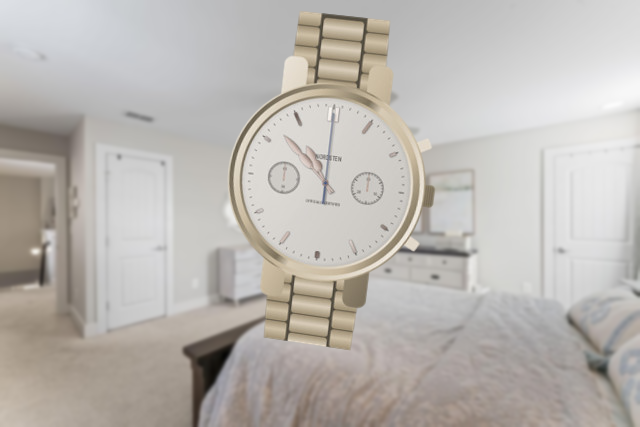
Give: 10h52
